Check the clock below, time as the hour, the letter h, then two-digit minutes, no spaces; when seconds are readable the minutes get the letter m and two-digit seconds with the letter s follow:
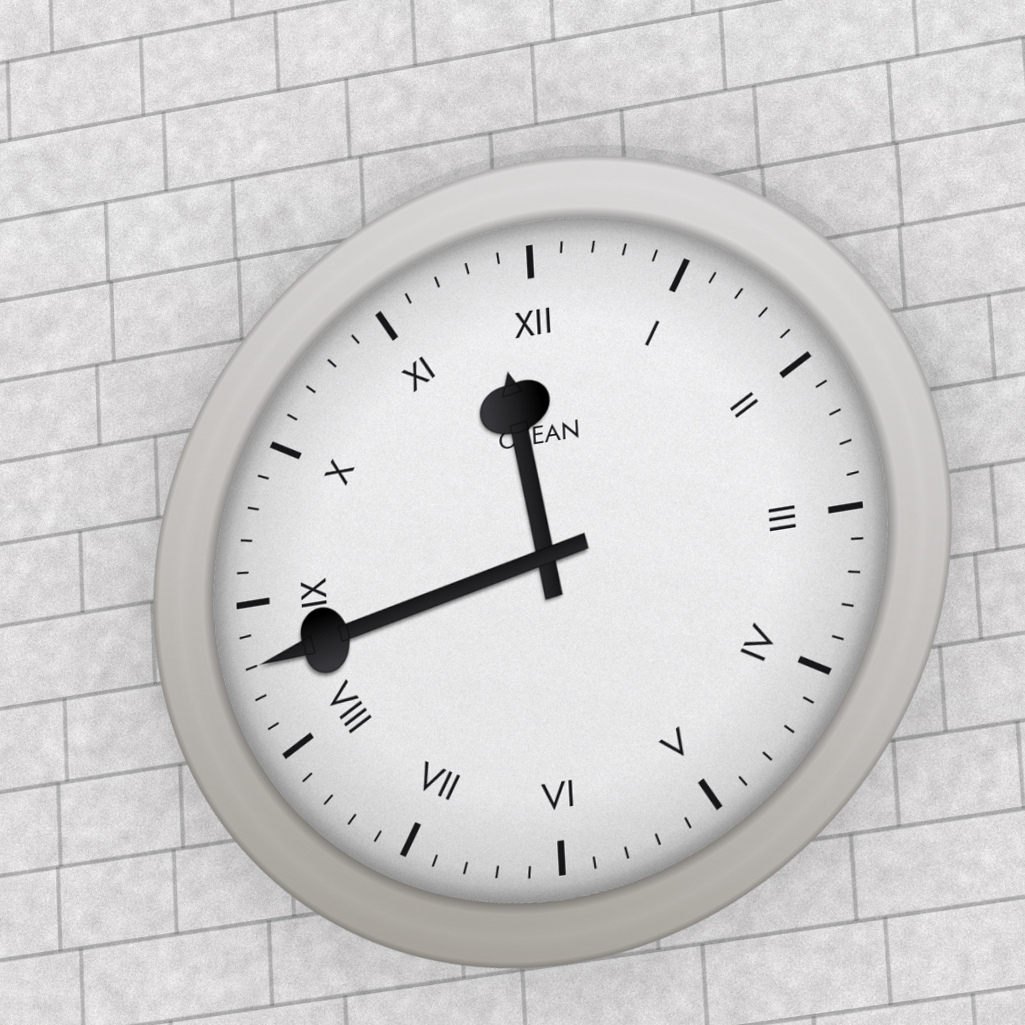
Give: 11h43
